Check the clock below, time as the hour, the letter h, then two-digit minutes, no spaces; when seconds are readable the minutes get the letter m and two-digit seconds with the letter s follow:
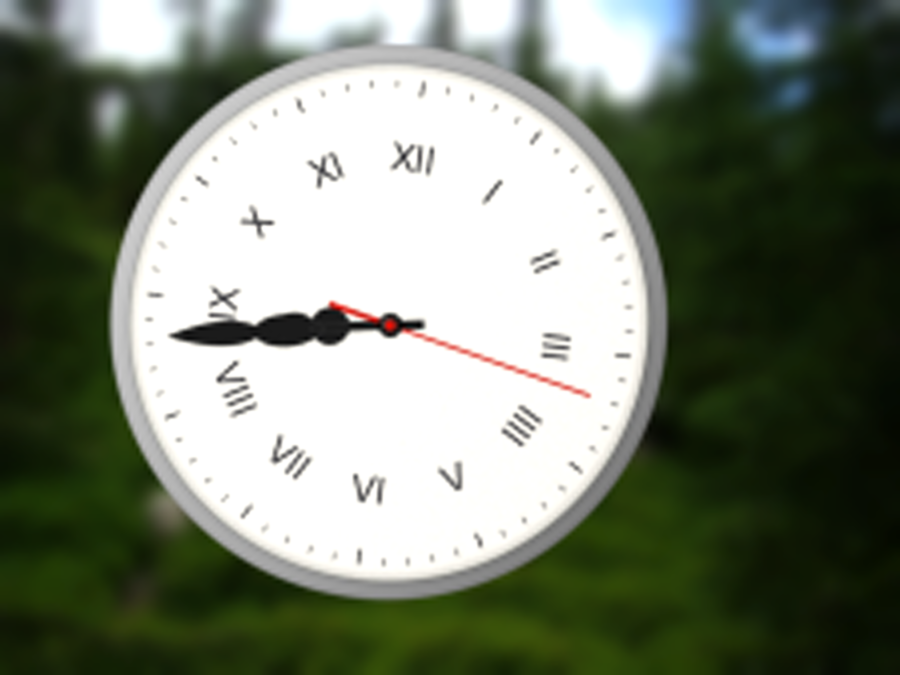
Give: 8h43m17s
